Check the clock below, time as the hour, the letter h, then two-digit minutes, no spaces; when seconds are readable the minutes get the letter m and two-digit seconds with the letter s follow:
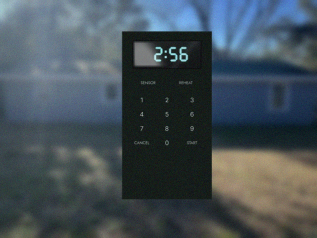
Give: 2h56
